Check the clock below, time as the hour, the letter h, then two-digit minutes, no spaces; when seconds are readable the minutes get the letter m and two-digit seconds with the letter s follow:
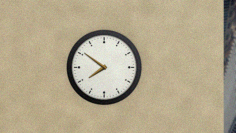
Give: 7h51
